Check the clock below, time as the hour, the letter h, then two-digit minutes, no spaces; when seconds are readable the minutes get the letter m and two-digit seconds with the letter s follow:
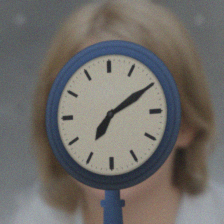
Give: 7h10
